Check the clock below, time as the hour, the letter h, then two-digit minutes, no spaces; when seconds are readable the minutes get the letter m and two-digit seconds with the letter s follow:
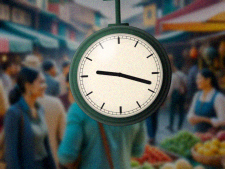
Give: 9h18
